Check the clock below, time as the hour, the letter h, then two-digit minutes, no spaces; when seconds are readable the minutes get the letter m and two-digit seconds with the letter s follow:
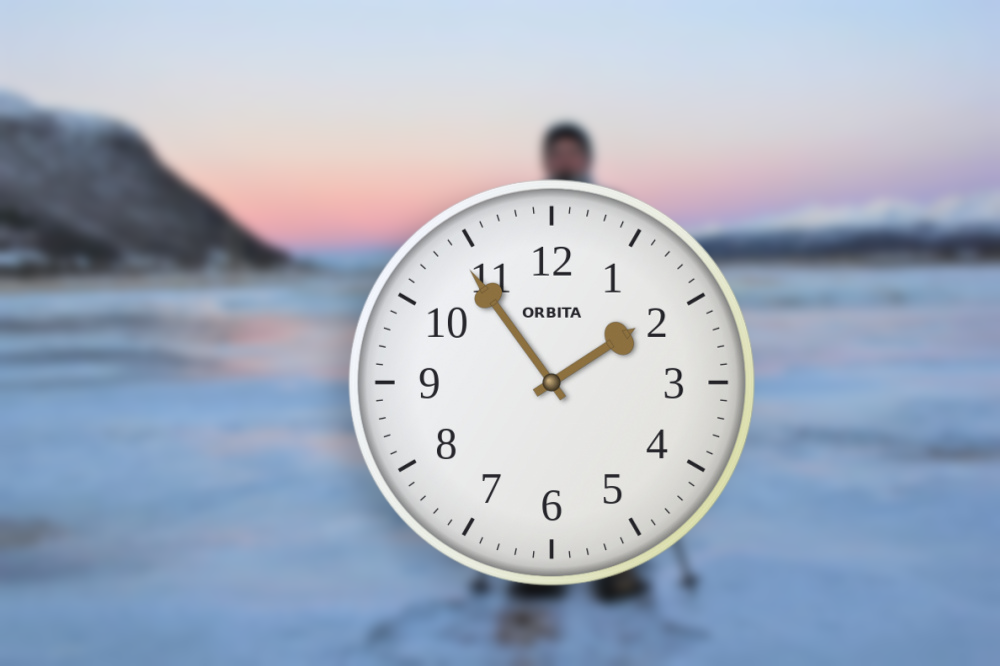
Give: 1h54
